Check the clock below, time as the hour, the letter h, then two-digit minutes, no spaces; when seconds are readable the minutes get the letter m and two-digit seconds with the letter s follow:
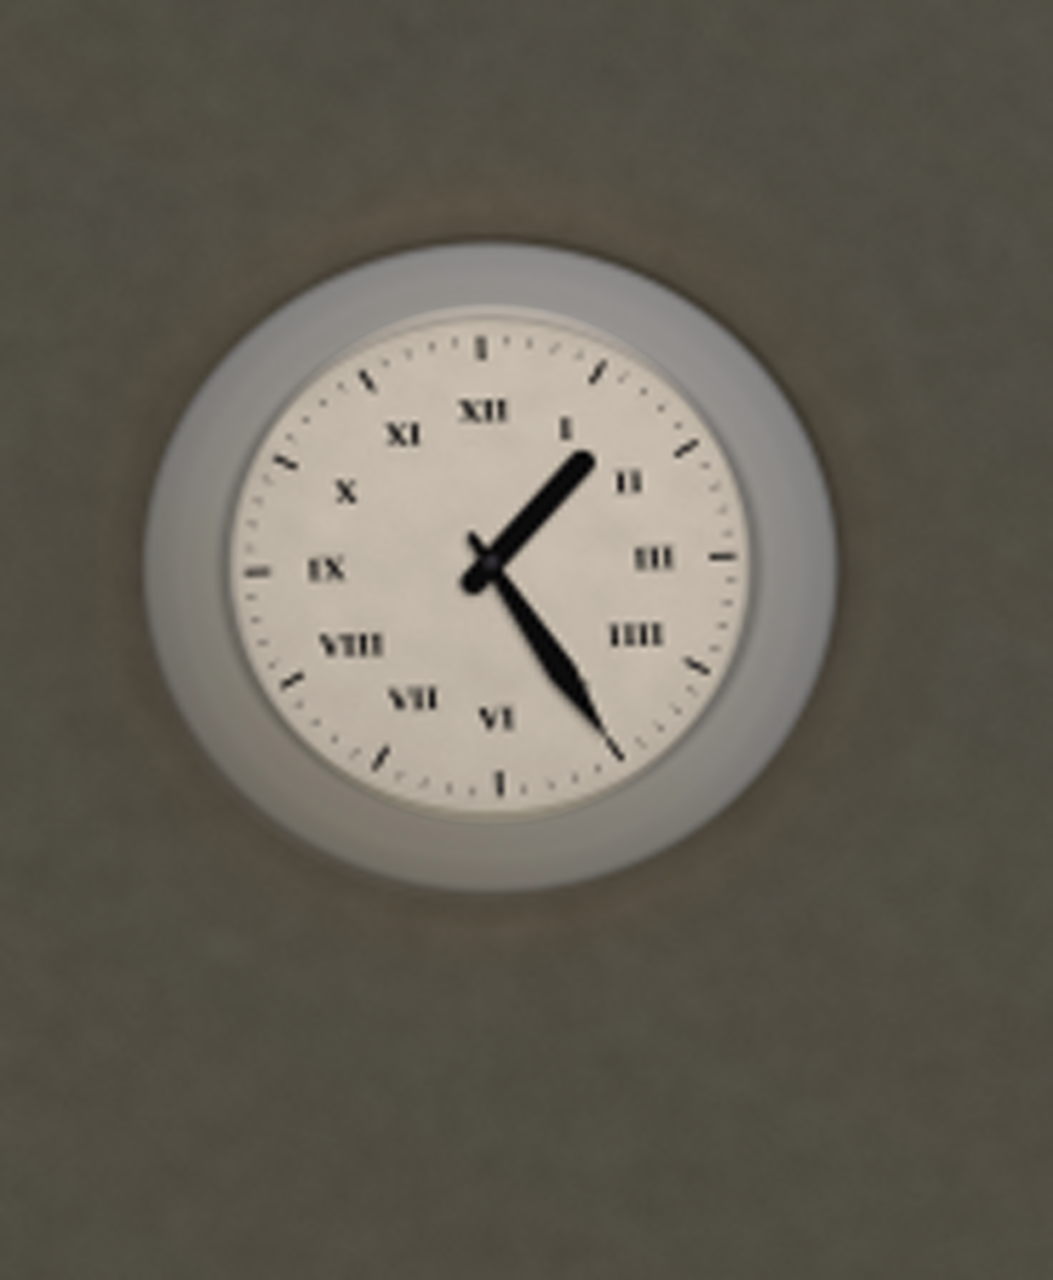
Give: 1h25
